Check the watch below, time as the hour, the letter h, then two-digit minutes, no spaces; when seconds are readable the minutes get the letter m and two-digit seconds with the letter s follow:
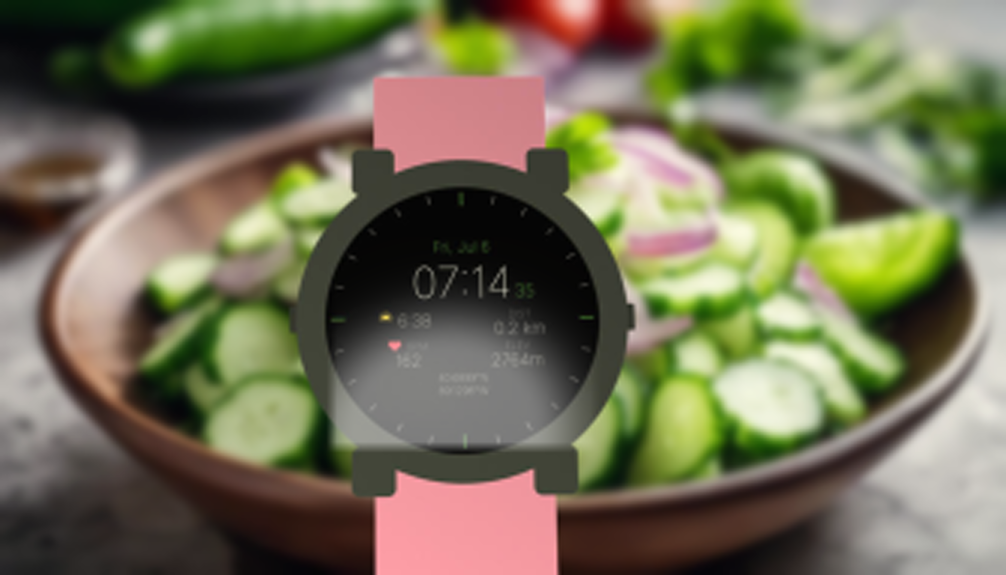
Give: 7h14
